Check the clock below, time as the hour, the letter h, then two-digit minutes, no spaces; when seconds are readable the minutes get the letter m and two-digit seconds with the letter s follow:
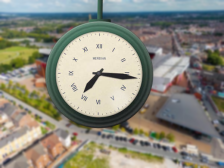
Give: 7h16
